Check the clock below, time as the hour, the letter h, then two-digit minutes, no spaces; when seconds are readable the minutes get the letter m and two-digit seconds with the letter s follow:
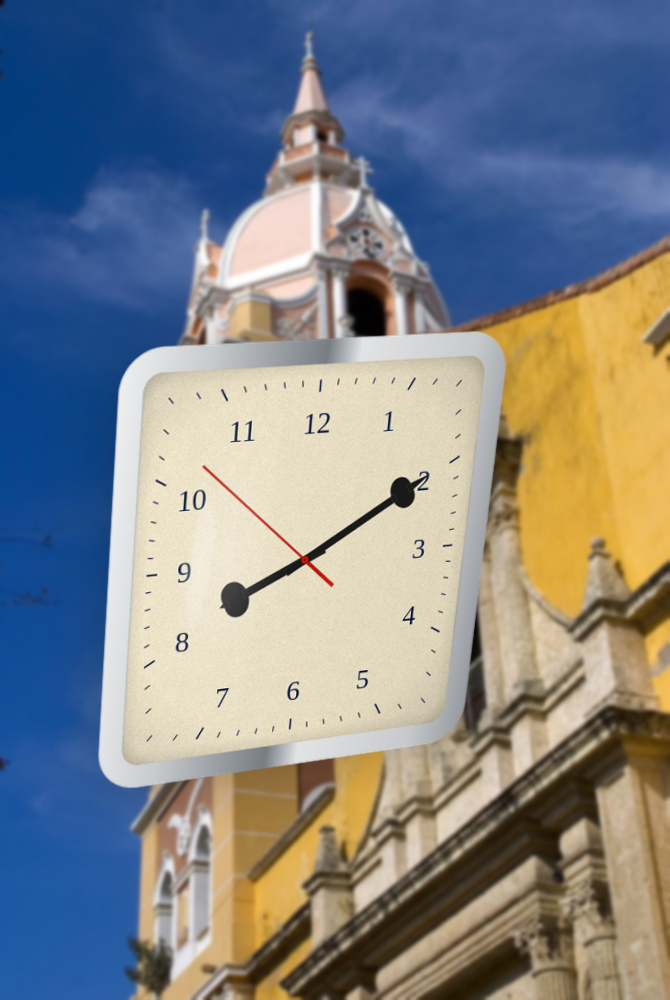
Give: 8h09m52s
